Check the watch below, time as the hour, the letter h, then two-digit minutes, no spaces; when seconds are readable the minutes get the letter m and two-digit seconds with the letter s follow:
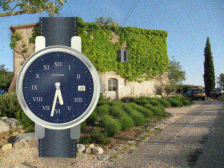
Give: 5h32
